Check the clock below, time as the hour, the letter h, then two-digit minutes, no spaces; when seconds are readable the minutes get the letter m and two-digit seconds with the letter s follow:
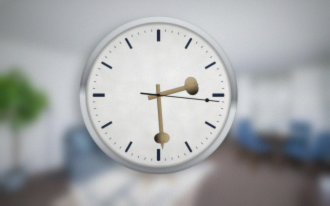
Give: 2h29m16s
